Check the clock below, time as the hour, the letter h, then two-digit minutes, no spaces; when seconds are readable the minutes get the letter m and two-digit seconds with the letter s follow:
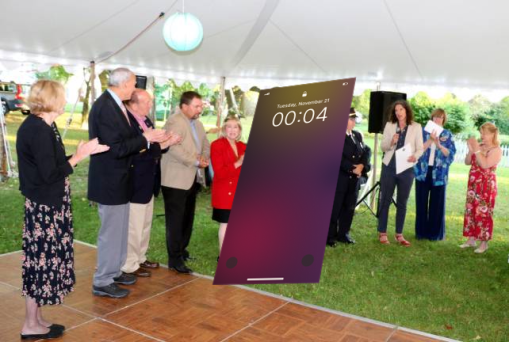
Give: 0h04
